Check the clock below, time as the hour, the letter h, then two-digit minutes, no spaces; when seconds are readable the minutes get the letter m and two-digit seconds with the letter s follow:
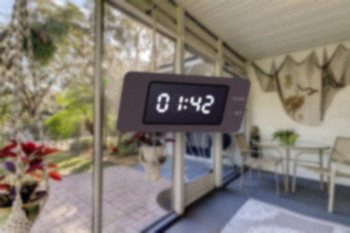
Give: 1h42
